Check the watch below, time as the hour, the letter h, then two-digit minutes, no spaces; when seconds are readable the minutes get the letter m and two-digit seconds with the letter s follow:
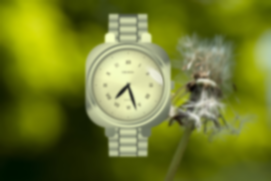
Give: 7h27
